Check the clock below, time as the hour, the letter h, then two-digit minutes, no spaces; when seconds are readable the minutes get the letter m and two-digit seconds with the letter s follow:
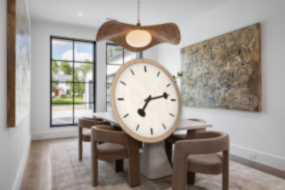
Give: 7h13
